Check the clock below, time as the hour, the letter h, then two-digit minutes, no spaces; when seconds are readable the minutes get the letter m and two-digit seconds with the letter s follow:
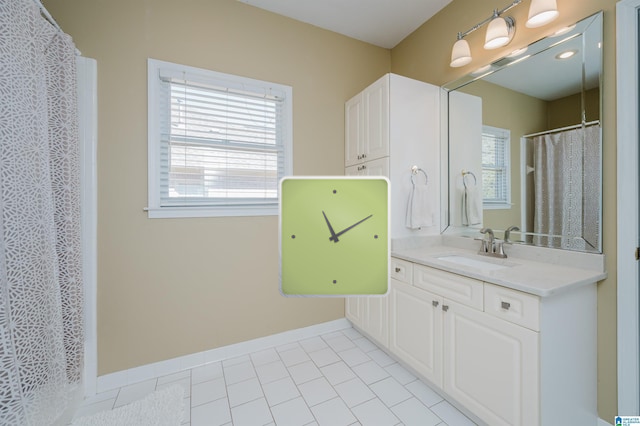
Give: 11h10
